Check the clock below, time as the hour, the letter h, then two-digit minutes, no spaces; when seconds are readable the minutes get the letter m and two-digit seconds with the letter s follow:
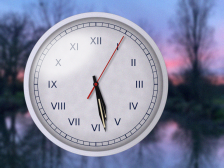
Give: 5h28m05s
